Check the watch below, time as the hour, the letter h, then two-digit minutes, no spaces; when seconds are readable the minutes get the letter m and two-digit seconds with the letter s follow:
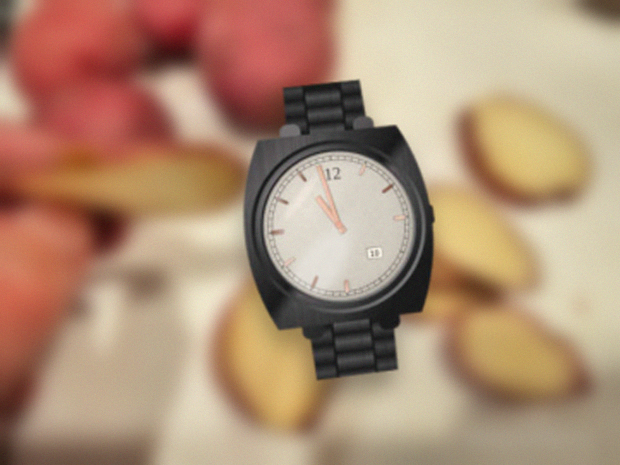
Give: 10h58
